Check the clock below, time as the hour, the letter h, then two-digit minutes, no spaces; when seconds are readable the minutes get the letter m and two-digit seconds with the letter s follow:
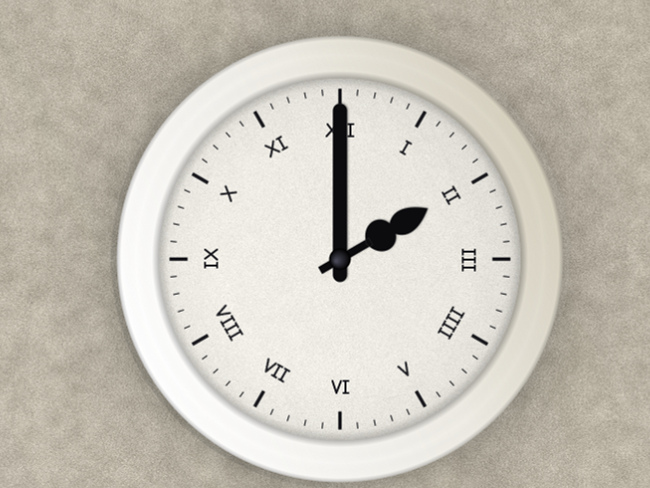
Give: 2h00
